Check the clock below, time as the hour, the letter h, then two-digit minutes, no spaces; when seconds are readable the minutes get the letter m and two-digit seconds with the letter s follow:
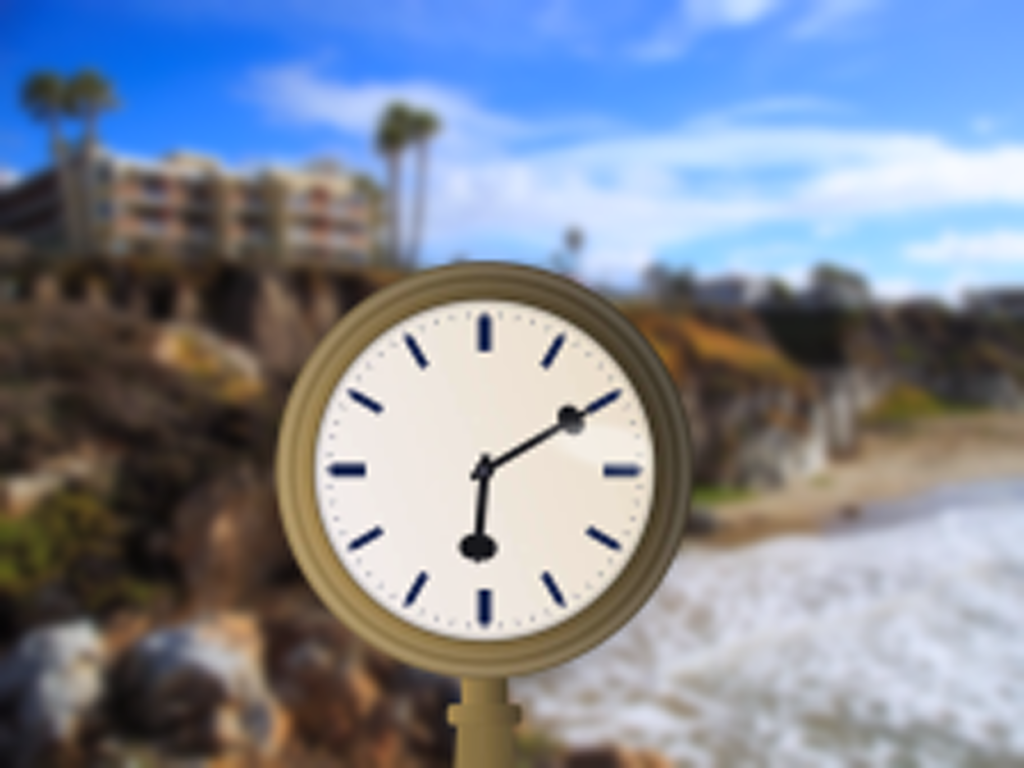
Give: 6h10
